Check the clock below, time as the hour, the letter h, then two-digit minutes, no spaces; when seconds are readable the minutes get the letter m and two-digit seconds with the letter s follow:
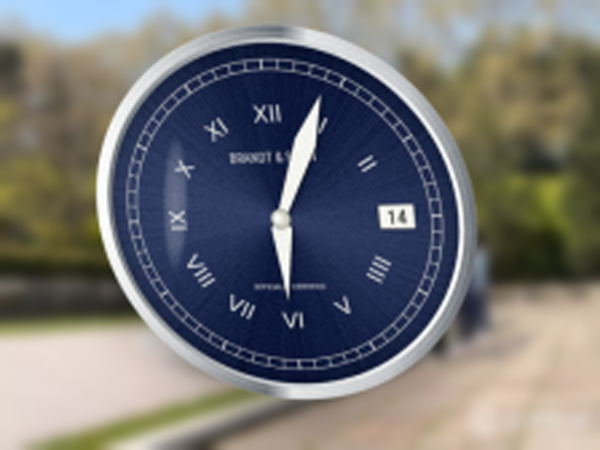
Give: 6h04
